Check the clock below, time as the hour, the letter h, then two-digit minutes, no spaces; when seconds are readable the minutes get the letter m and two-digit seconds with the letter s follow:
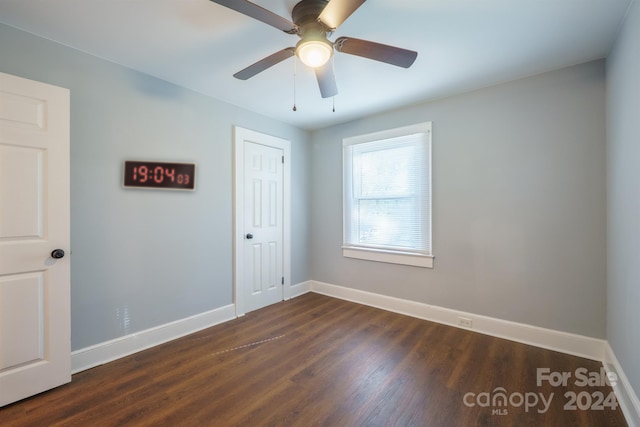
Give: 19h04
